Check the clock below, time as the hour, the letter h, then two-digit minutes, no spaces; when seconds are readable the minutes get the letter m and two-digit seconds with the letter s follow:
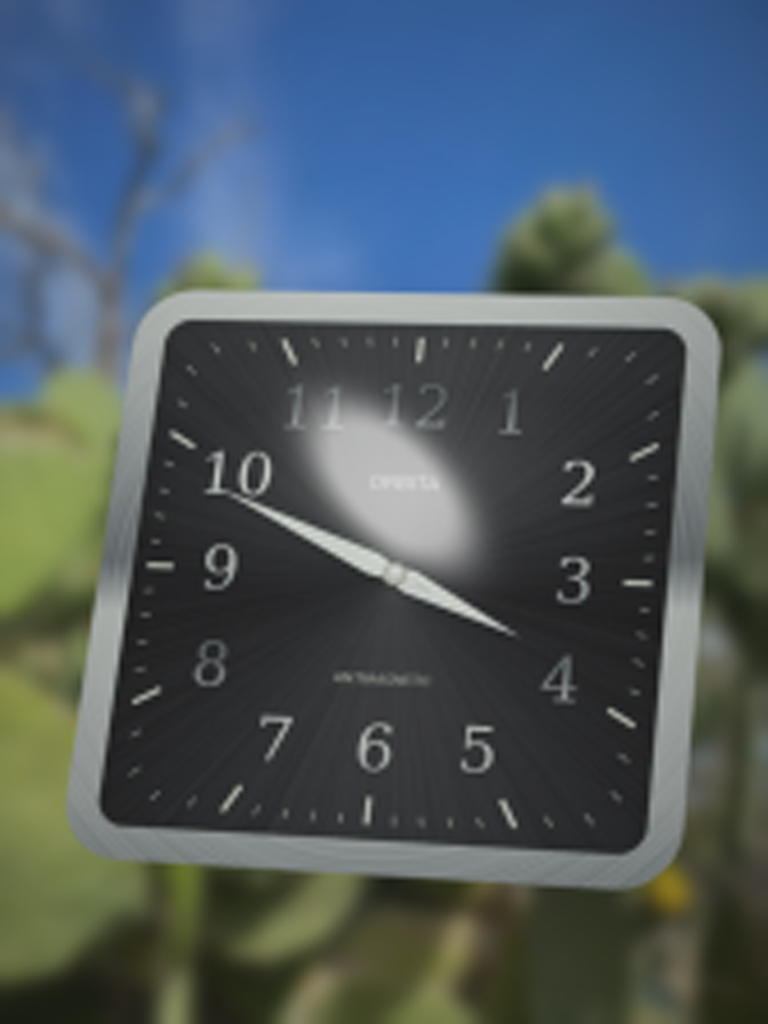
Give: 3h49
